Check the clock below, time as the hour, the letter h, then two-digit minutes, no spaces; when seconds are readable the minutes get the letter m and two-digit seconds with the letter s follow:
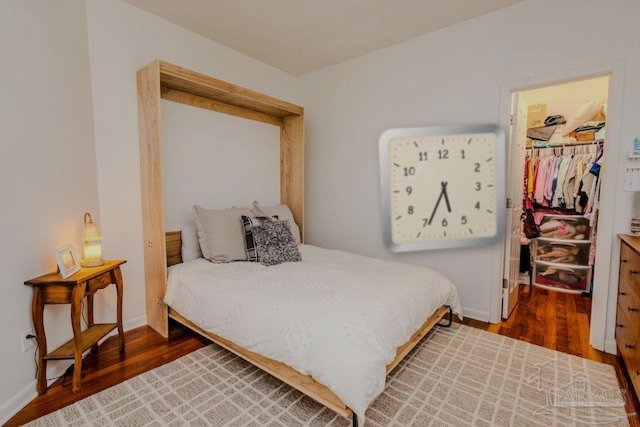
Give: 5h34
